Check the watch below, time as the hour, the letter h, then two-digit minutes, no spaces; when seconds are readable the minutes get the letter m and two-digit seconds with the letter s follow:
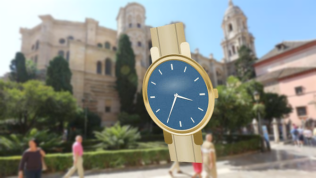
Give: 3h35
